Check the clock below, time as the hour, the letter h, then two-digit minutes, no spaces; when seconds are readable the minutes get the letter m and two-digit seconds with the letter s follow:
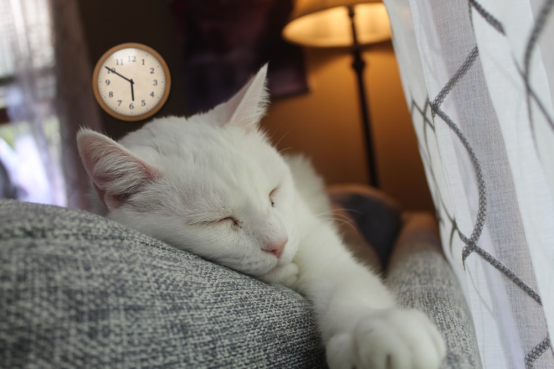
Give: 5h50
